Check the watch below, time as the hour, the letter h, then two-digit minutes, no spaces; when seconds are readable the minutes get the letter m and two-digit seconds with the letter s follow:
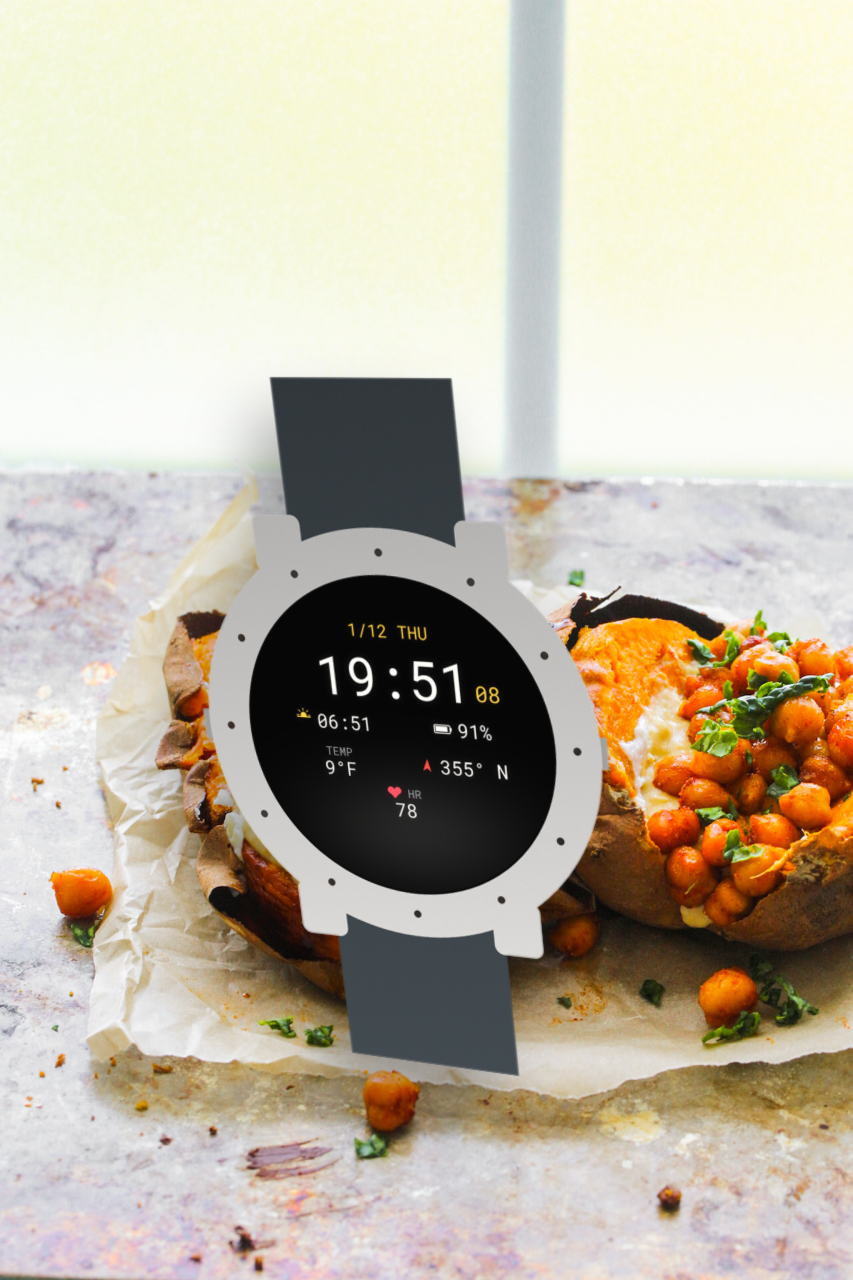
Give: 19h51m08s
